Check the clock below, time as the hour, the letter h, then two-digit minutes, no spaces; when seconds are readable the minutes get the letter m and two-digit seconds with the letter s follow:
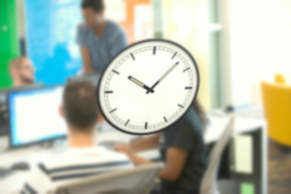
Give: 10h07
